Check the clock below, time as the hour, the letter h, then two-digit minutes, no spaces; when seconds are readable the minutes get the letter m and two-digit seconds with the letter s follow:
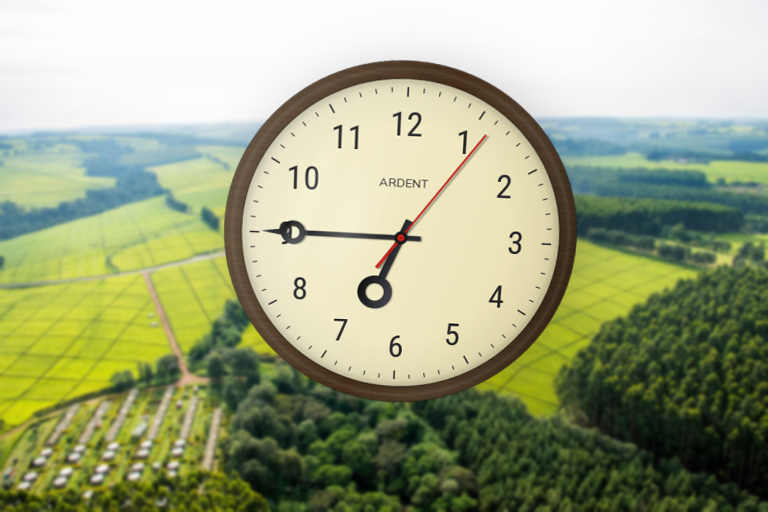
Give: 6h45m06s
